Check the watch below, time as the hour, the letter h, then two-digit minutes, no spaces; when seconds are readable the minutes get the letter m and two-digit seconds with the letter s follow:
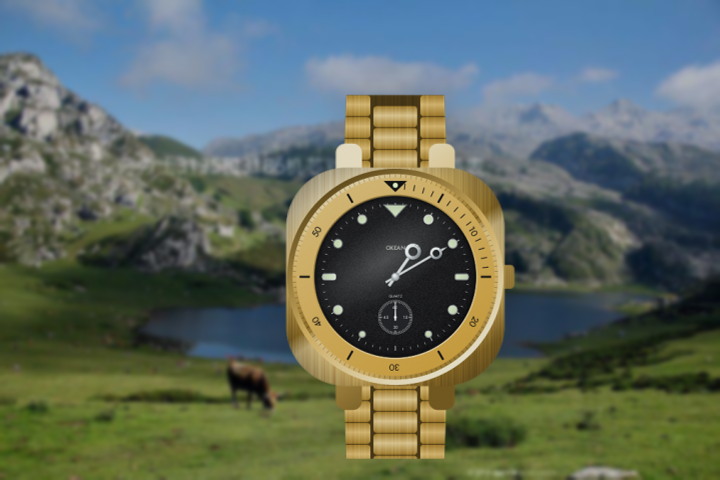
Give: 1h10
